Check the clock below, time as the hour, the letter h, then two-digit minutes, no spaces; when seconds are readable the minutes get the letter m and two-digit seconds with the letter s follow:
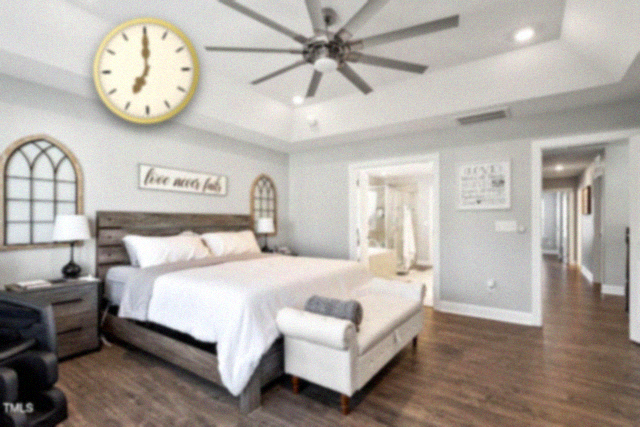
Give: 7h00
